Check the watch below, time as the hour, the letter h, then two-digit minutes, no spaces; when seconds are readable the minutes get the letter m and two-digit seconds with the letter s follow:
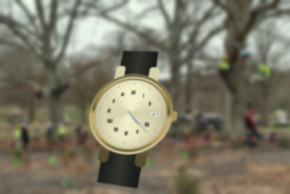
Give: 4h22
